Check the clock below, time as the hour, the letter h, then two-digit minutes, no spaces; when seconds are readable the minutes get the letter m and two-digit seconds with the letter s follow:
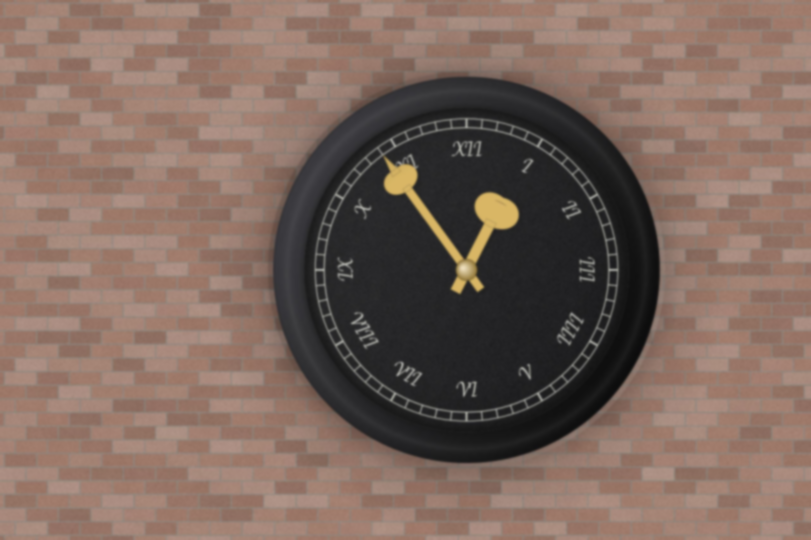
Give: 12h54
